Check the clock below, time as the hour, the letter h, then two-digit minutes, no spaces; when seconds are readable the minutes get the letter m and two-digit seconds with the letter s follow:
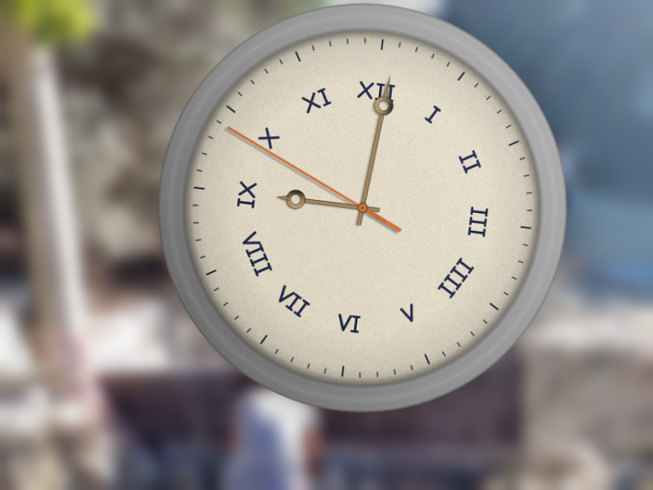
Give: 9h00m49s
